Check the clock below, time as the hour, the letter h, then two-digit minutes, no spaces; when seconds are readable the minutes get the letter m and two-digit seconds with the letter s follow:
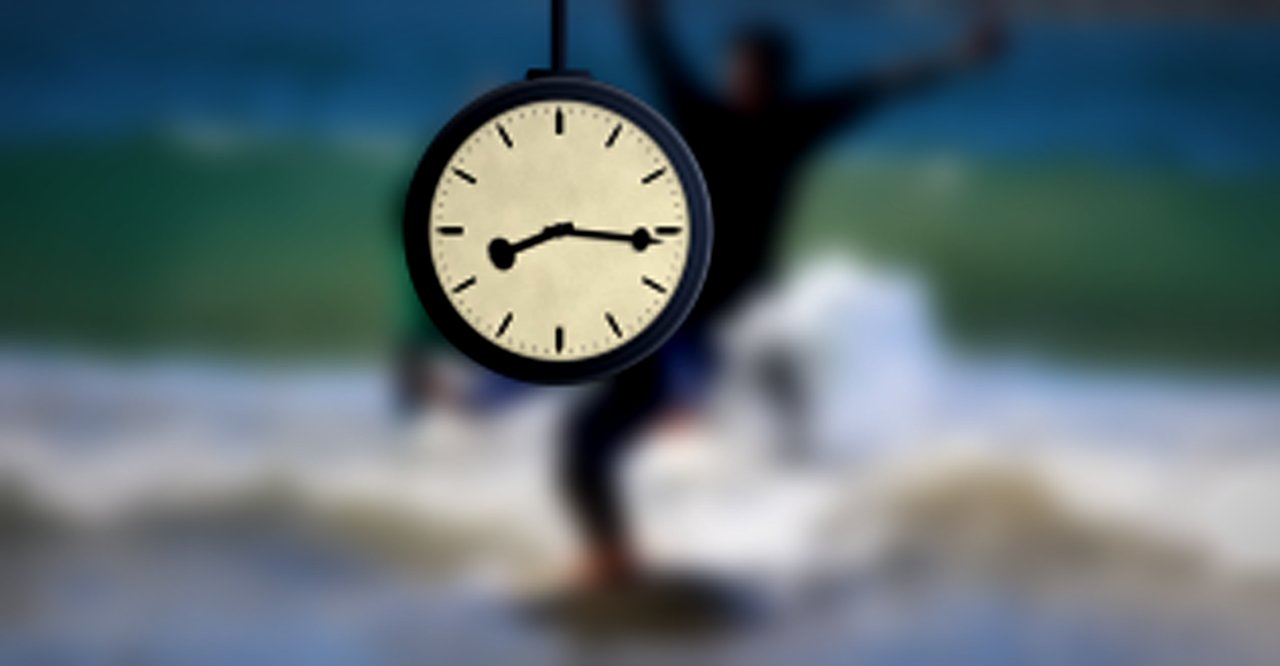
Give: 8h16
